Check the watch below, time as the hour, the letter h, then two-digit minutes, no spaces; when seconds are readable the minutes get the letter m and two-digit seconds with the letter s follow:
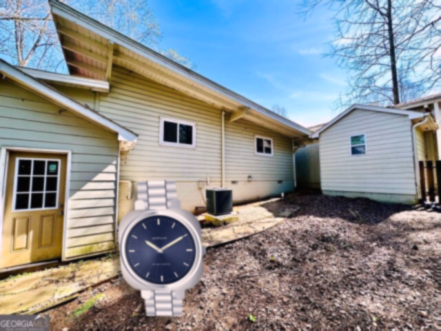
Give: 10h10
